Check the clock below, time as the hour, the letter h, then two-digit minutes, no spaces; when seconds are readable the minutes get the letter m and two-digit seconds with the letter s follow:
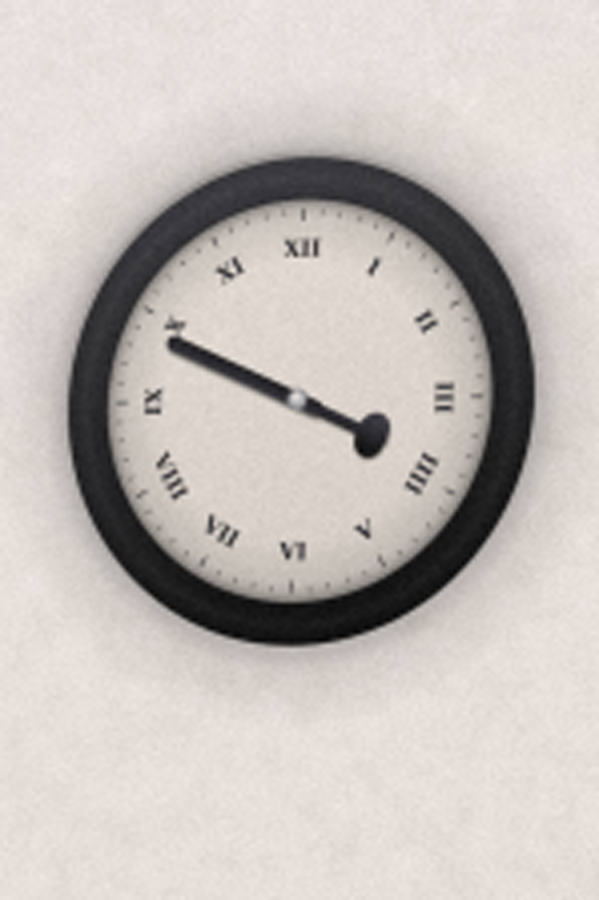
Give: 3h49
